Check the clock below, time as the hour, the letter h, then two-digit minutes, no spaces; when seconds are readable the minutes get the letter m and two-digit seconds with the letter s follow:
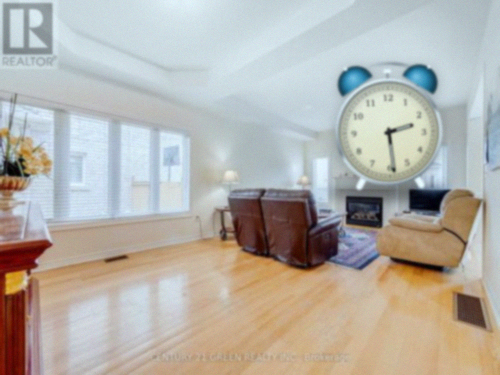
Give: 2h29
